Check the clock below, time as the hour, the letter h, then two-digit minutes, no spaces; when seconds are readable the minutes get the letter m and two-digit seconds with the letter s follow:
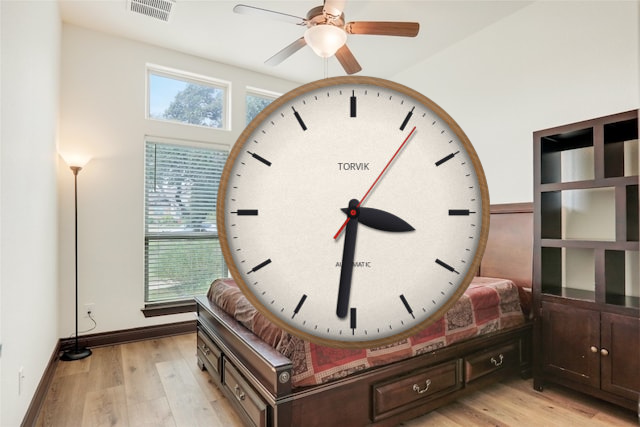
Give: 3h31m06s
